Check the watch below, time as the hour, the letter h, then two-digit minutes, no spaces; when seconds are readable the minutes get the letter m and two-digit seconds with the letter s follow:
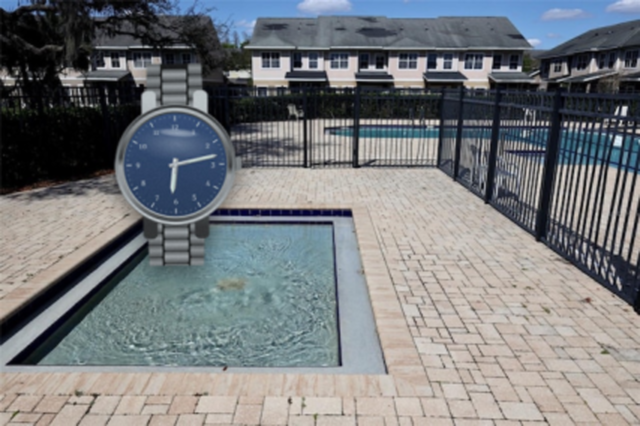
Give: 6h13
